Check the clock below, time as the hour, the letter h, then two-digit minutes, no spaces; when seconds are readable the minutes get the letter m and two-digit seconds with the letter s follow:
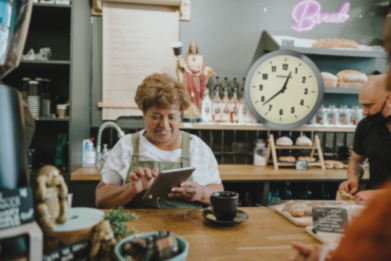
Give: 12h38
